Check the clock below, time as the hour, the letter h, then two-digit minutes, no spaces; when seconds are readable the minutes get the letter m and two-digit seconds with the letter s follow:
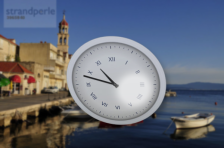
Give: 10h48
